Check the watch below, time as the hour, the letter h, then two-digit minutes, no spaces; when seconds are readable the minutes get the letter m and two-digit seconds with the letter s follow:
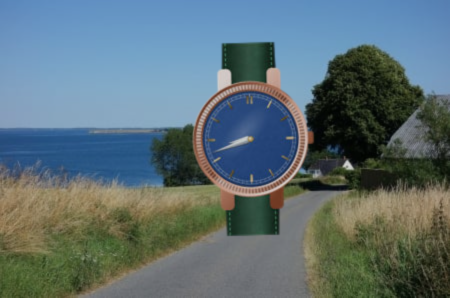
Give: 8h42
